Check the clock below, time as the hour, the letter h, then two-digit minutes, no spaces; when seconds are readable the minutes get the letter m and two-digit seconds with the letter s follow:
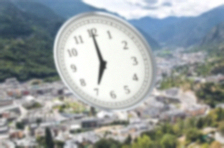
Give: 7h00
